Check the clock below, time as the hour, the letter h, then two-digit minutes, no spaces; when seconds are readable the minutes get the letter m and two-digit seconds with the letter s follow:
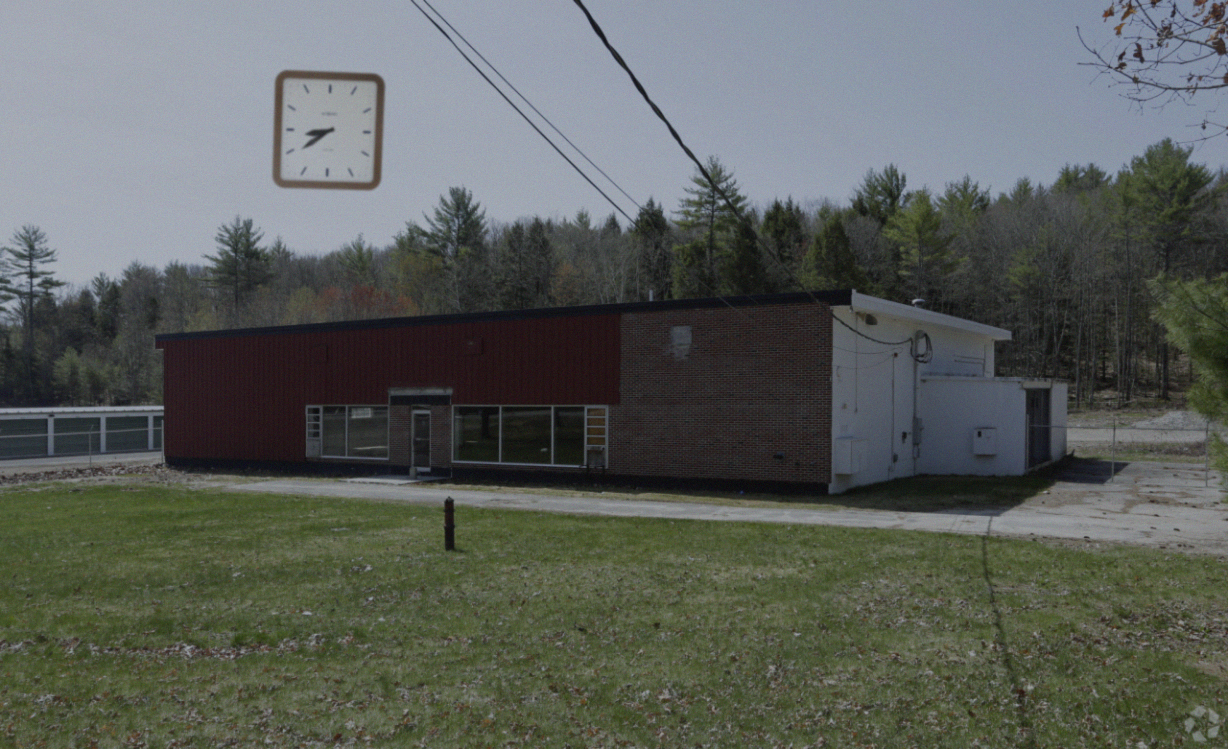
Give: 8h39
